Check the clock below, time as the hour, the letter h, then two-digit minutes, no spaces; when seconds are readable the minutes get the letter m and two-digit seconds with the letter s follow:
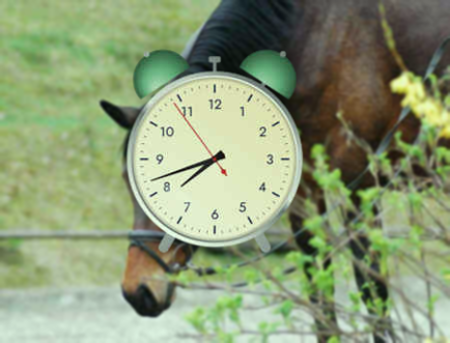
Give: 7h41m54s
